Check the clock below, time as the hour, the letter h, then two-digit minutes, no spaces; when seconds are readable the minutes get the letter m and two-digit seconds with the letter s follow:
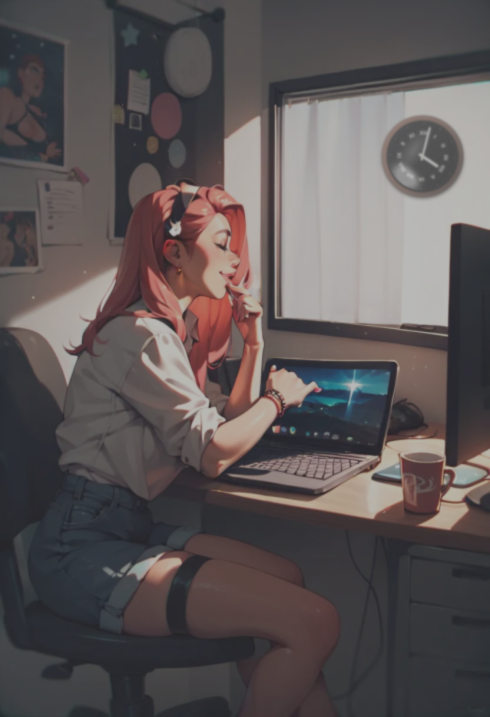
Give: 4h02
